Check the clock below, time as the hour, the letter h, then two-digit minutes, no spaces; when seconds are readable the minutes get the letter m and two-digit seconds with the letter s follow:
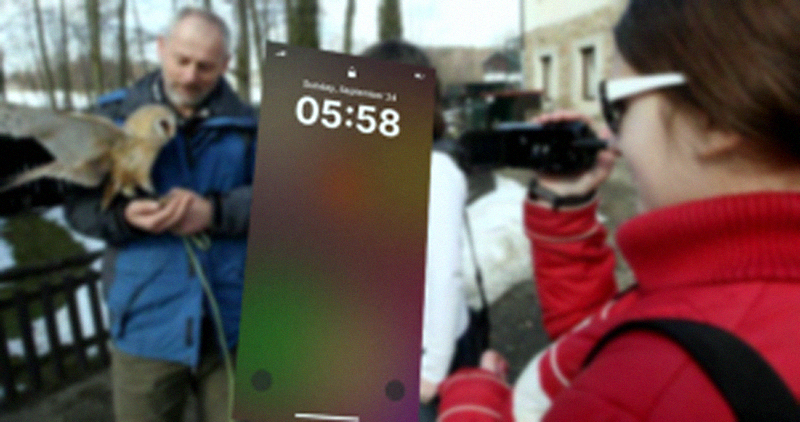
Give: 5h58
